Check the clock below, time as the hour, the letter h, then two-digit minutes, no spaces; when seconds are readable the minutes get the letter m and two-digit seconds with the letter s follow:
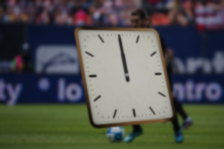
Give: 12h00
